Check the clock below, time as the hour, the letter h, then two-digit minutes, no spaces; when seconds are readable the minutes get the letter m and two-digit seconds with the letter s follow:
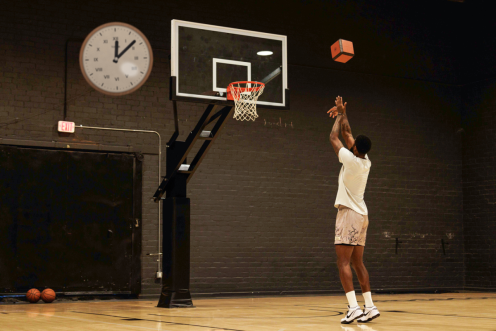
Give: 12h08
